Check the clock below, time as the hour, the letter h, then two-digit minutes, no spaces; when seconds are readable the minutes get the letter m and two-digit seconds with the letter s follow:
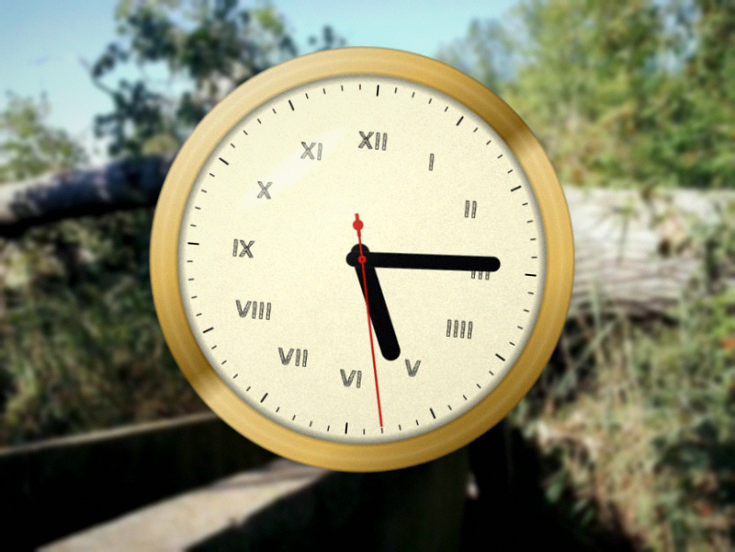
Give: 5h14m28s
